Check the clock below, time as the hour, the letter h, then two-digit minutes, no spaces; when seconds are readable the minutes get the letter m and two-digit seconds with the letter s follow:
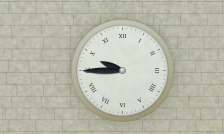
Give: 9h45
